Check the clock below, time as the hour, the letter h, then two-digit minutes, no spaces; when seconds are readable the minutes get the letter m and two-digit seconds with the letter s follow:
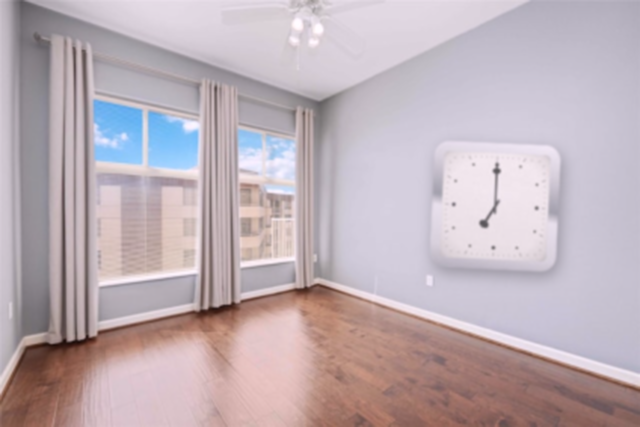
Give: 7h00
